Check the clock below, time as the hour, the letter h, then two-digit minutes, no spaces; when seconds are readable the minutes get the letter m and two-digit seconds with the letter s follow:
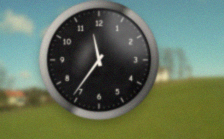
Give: 11h36
